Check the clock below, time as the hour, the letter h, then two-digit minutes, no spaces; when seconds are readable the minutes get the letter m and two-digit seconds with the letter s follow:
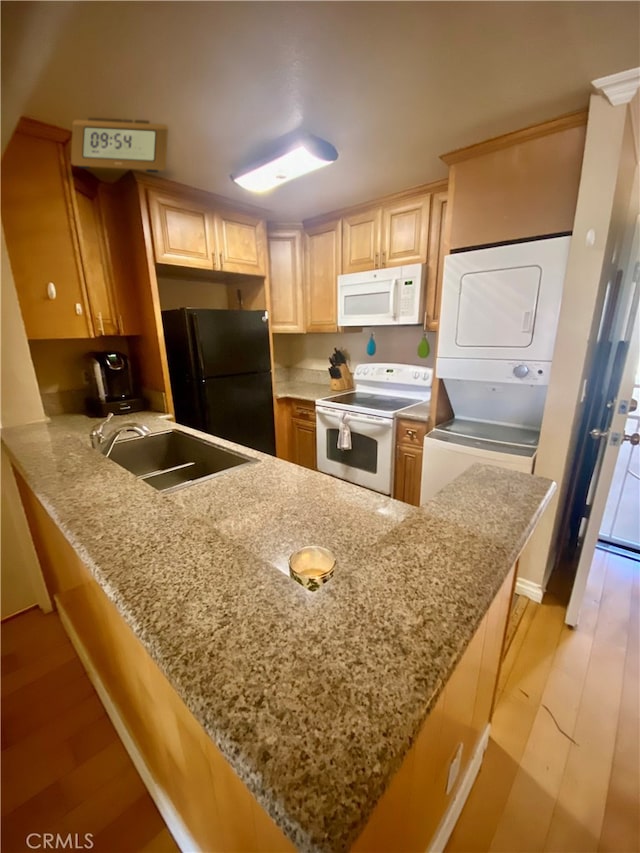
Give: 9h54
